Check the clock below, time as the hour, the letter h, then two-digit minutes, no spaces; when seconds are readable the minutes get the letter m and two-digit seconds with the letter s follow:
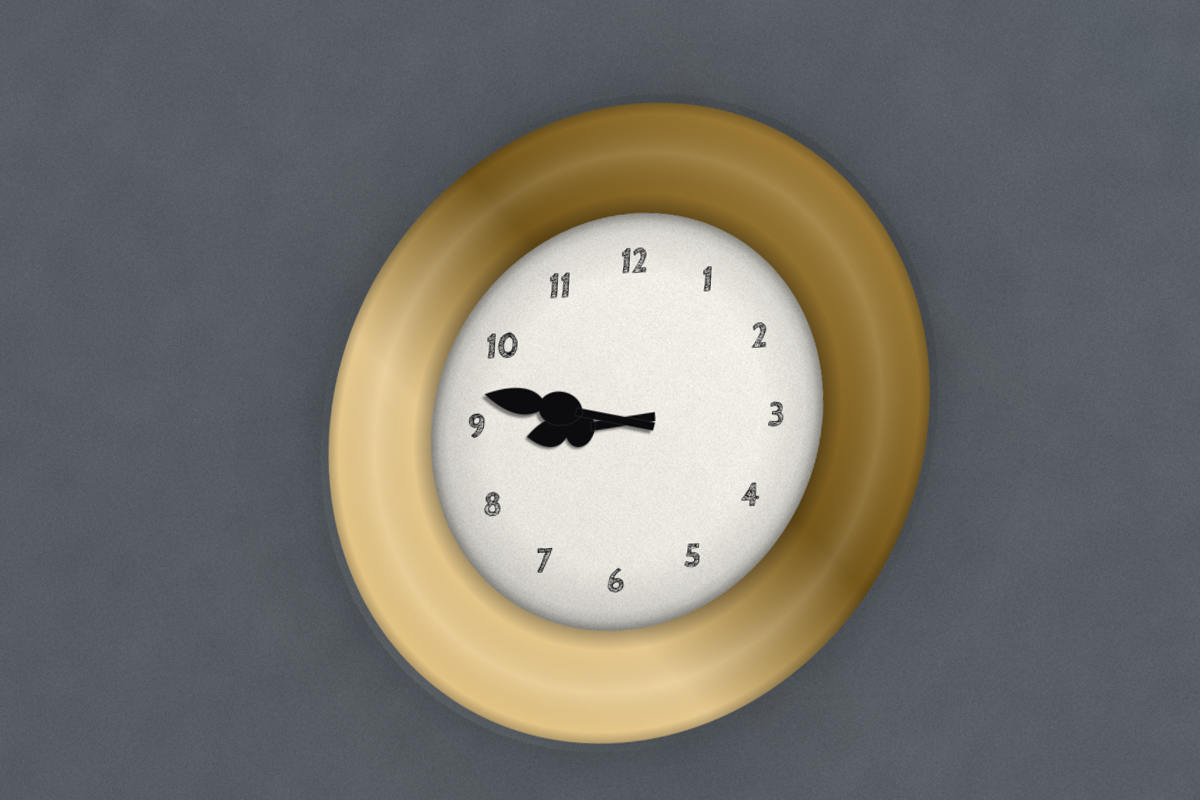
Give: 8h47
